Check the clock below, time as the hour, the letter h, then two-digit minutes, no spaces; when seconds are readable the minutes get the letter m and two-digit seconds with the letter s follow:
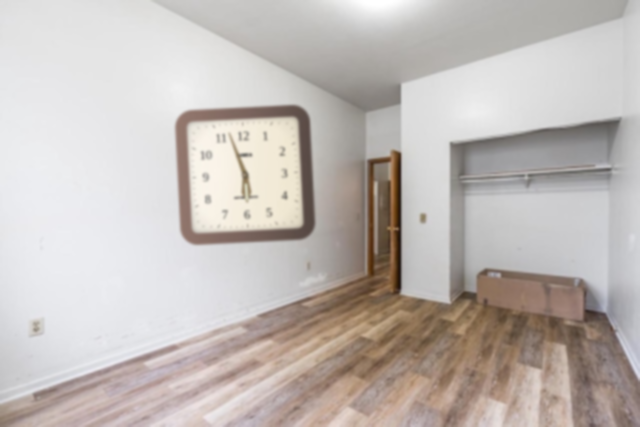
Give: 5h57
